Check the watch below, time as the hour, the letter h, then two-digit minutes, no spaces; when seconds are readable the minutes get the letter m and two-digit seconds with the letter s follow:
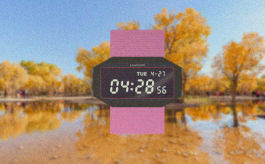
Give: 4h28m56s
